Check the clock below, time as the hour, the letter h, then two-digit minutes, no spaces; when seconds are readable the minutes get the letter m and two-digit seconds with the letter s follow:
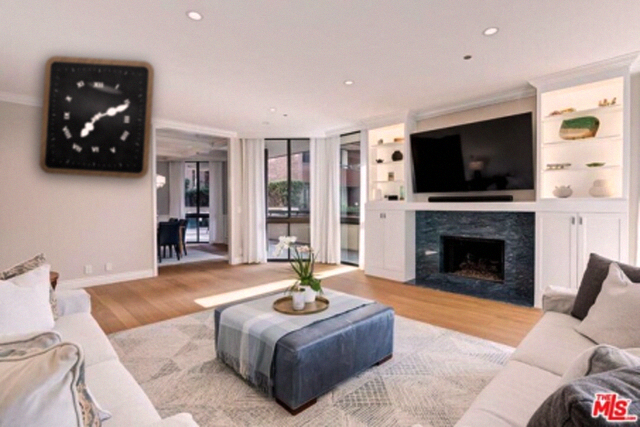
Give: 7h11
